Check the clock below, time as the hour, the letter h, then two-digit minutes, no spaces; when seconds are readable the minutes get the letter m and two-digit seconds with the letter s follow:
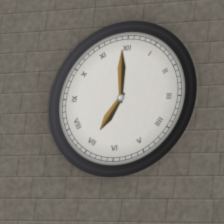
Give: 6h59
